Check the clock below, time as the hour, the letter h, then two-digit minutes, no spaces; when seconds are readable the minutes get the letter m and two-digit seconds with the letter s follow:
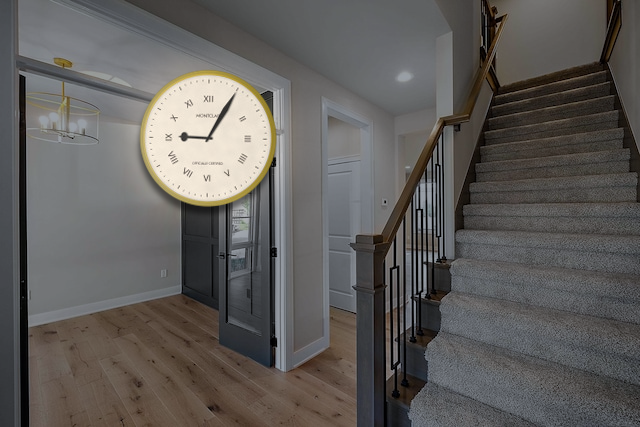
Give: 9h05
